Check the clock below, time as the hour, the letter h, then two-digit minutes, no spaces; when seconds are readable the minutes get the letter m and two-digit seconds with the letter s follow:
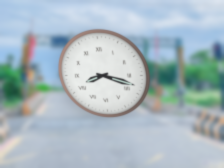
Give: 8h18
